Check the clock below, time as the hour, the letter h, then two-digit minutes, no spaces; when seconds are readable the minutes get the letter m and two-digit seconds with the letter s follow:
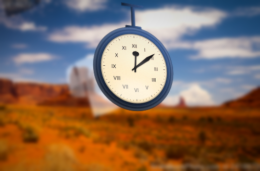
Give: 12h09
